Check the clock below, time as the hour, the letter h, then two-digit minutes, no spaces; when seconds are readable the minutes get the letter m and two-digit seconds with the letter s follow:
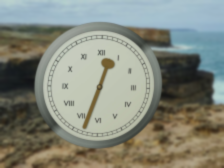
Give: 12h33
